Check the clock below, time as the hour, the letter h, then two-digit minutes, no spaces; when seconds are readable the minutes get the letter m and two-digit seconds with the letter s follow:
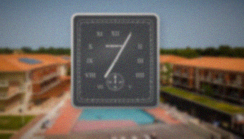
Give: 7h05
